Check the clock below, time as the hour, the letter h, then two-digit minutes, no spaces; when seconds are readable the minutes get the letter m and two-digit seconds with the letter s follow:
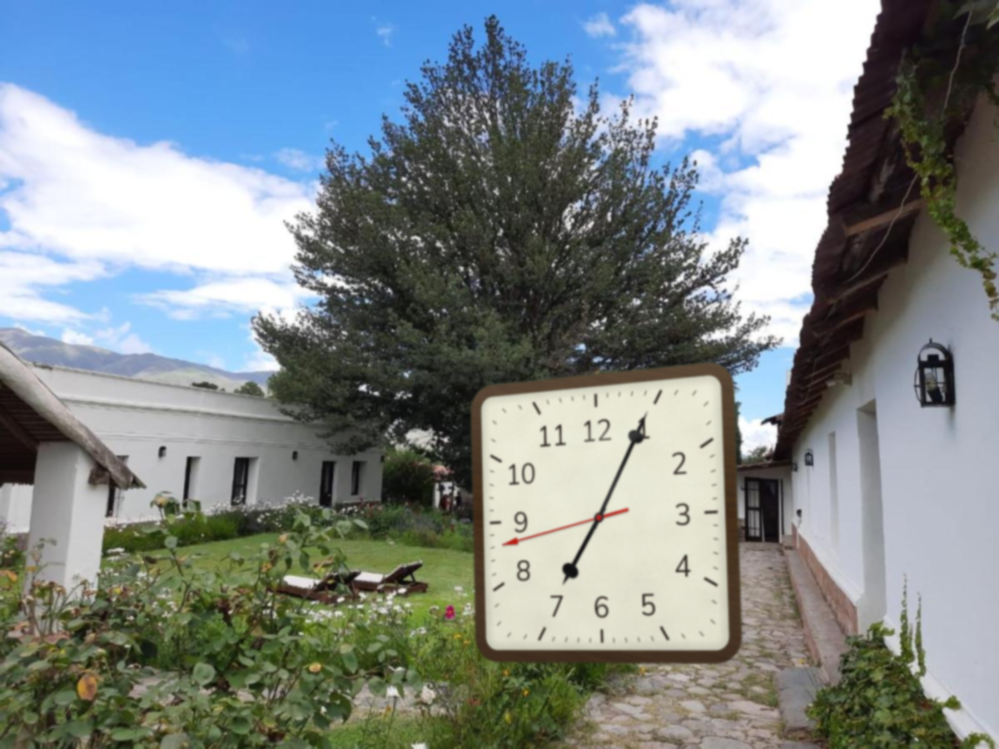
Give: 7h04m43s
